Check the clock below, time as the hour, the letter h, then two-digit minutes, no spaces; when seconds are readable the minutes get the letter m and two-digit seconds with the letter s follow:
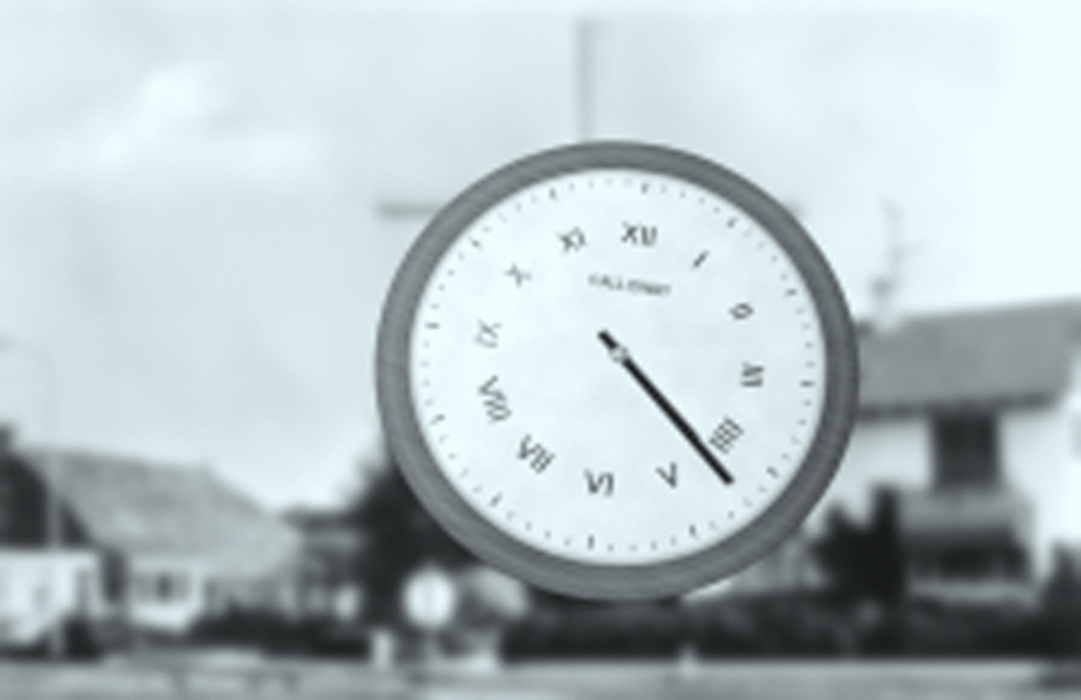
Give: 4h22
